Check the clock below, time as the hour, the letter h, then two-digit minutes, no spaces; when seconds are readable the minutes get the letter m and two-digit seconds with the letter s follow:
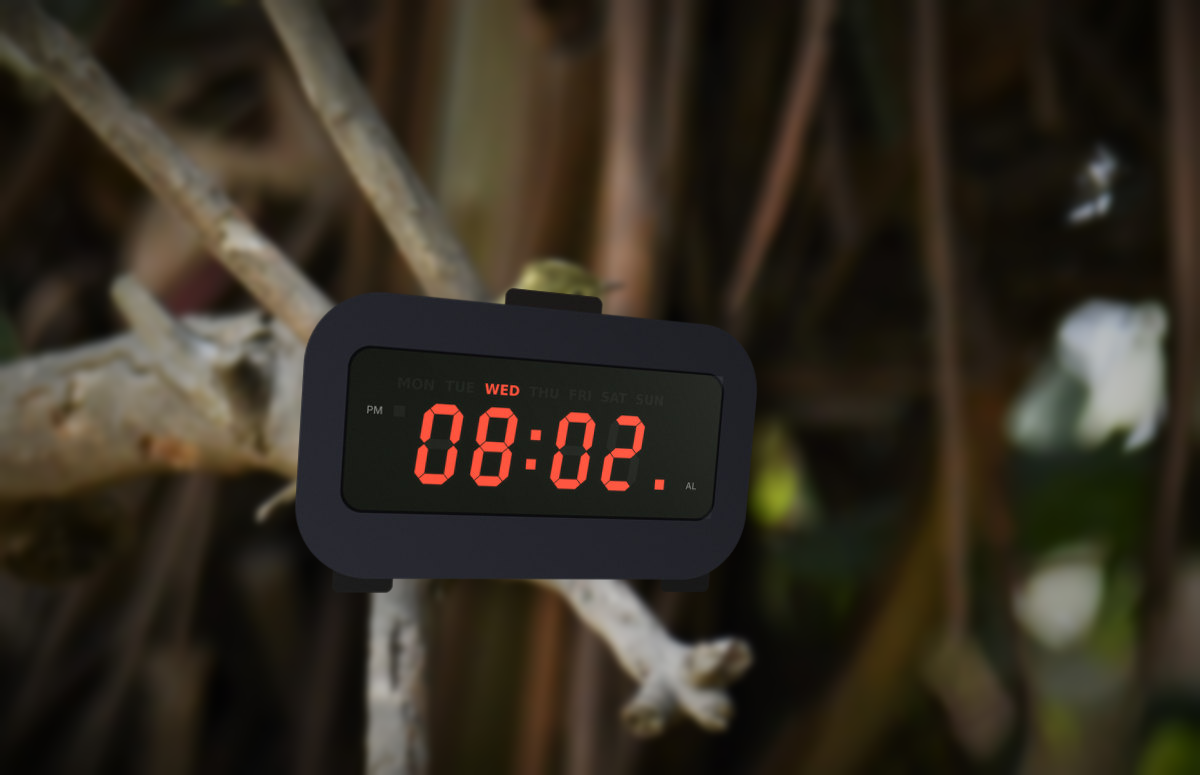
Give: 8h02
